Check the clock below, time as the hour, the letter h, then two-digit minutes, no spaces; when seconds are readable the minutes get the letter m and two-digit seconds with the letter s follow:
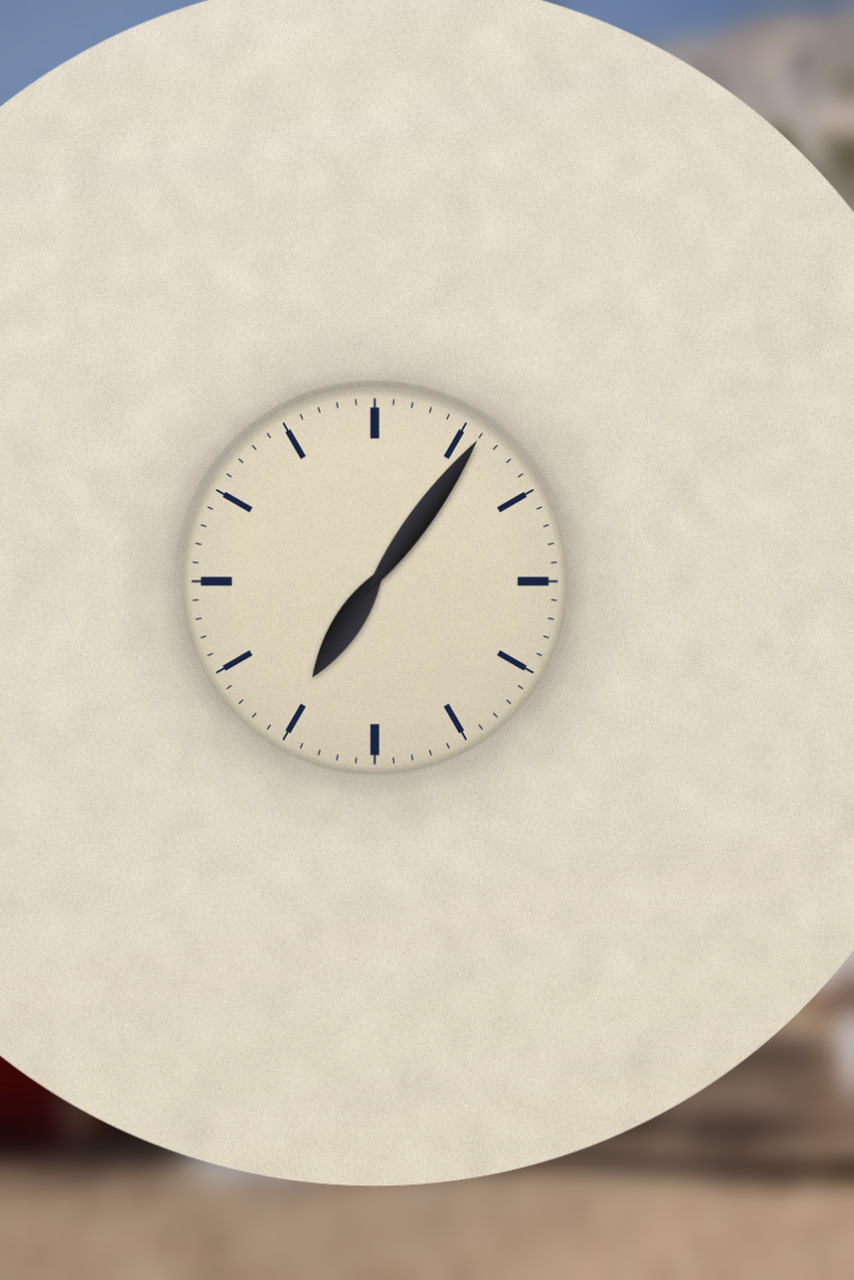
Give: 7h06
